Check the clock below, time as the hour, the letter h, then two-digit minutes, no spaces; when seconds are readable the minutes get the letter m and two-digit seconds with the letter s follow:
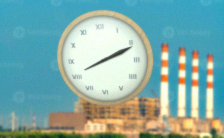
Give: 8h11
